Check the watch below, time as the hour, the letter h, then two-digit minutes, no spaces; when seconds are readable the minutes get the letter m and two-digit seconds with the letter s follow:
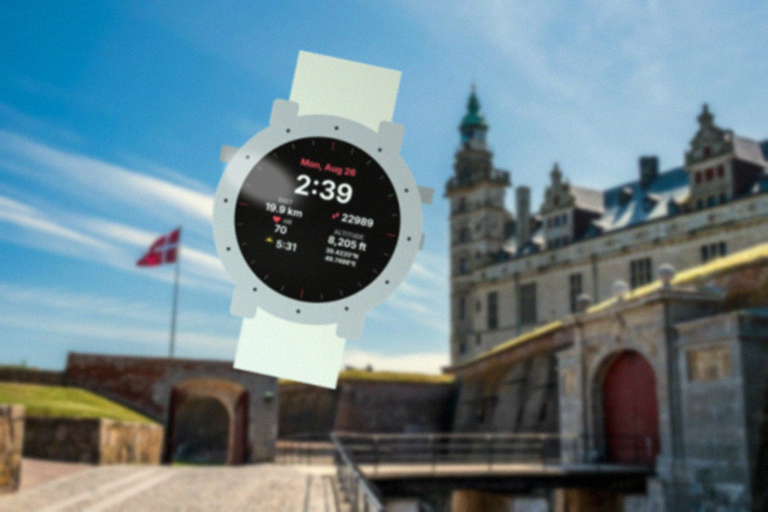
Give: 2h39
